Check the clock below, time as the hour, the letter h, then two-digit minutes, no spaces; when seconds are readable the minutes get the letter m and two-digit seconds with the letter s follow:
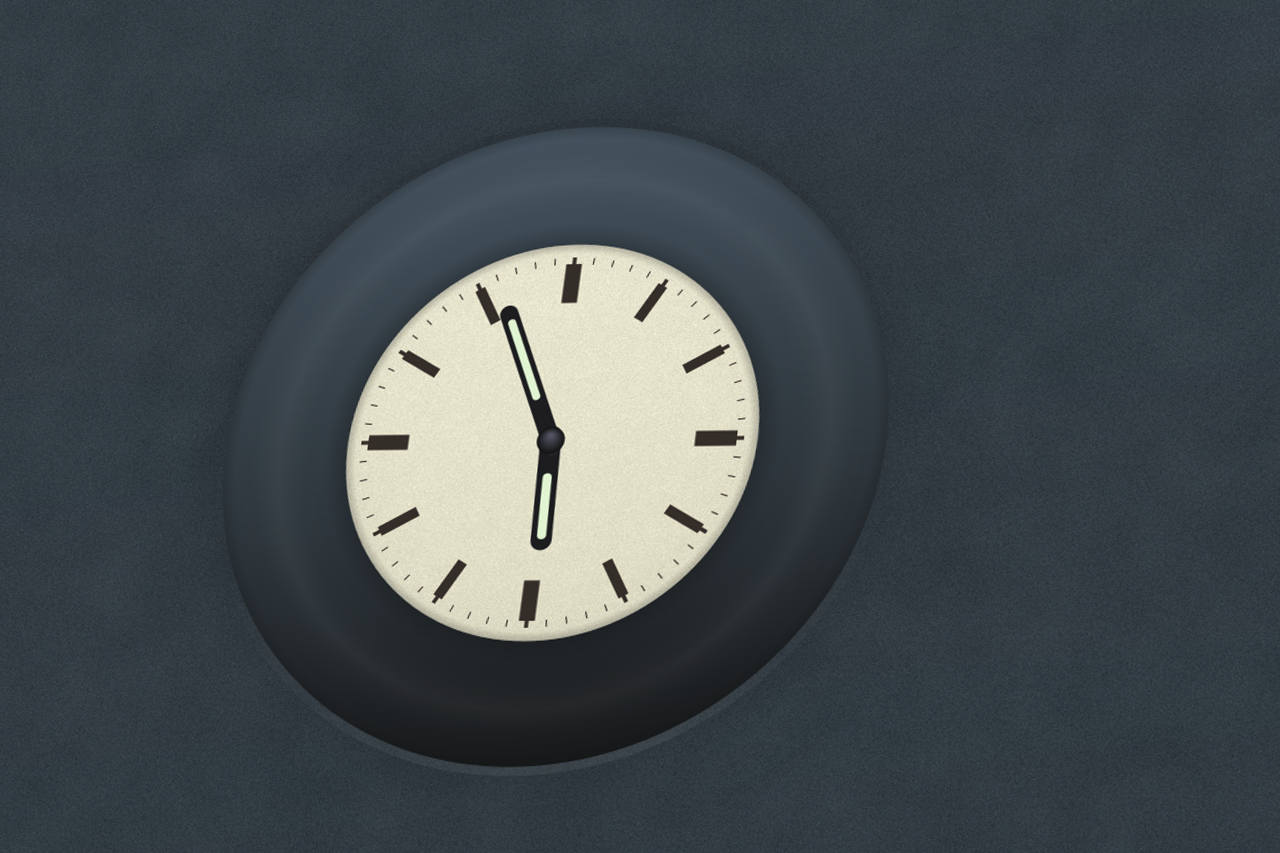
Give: 5h56
